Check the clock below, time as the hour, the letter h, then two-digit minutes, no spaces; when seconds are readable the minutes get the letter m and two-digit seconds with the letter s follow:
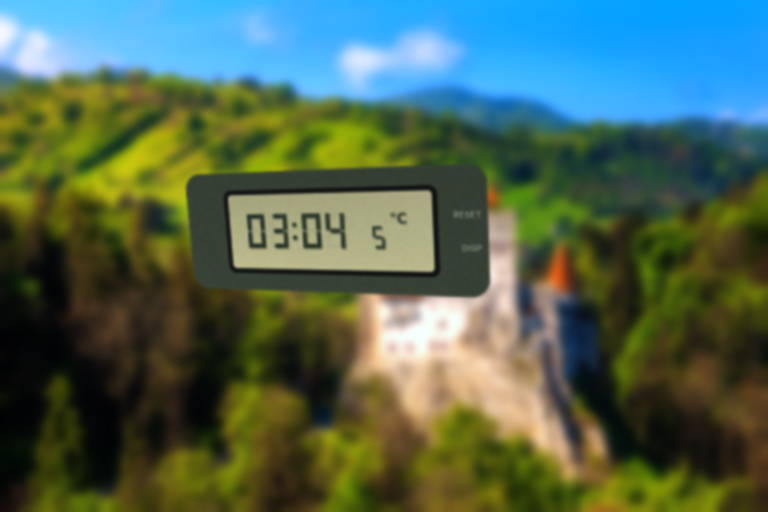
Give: 3h04
